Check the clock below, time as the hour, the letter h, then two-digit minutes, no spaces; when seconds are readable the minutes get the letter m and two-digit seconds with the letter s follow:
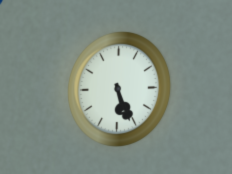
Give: 5h26
